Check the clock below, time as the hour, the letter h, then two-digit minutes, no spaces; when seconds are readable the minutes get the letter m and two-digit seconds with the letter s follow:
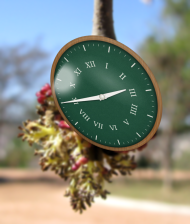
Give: 2h45
